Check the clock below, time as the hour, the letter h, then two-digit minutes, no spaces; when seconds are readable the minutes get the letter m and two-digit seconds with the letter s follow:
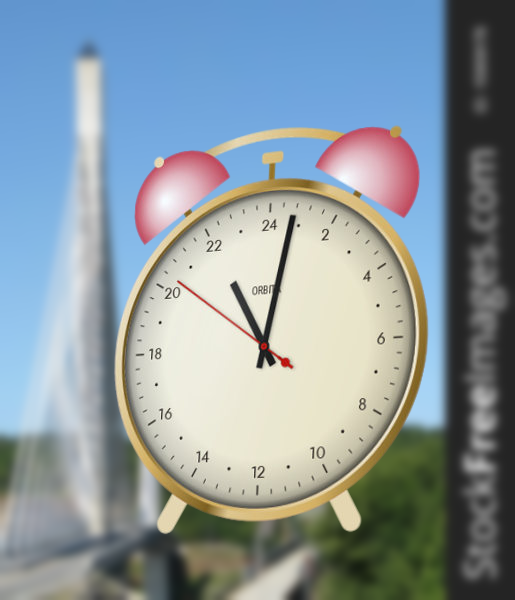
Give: 22h01m51s
